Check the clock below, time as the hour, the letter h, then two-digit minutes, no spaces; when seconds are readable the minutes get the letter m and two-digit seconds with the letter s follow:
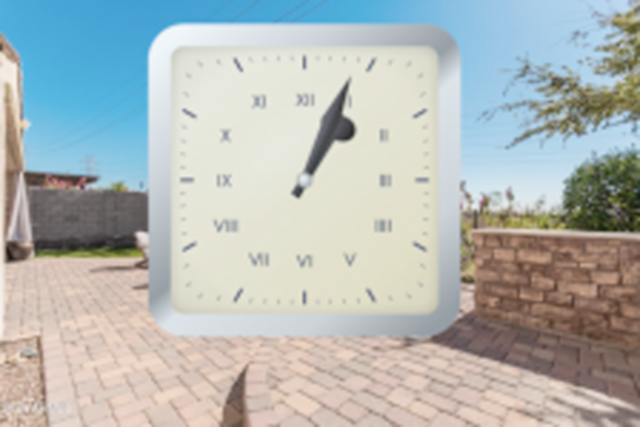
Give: 1h04
